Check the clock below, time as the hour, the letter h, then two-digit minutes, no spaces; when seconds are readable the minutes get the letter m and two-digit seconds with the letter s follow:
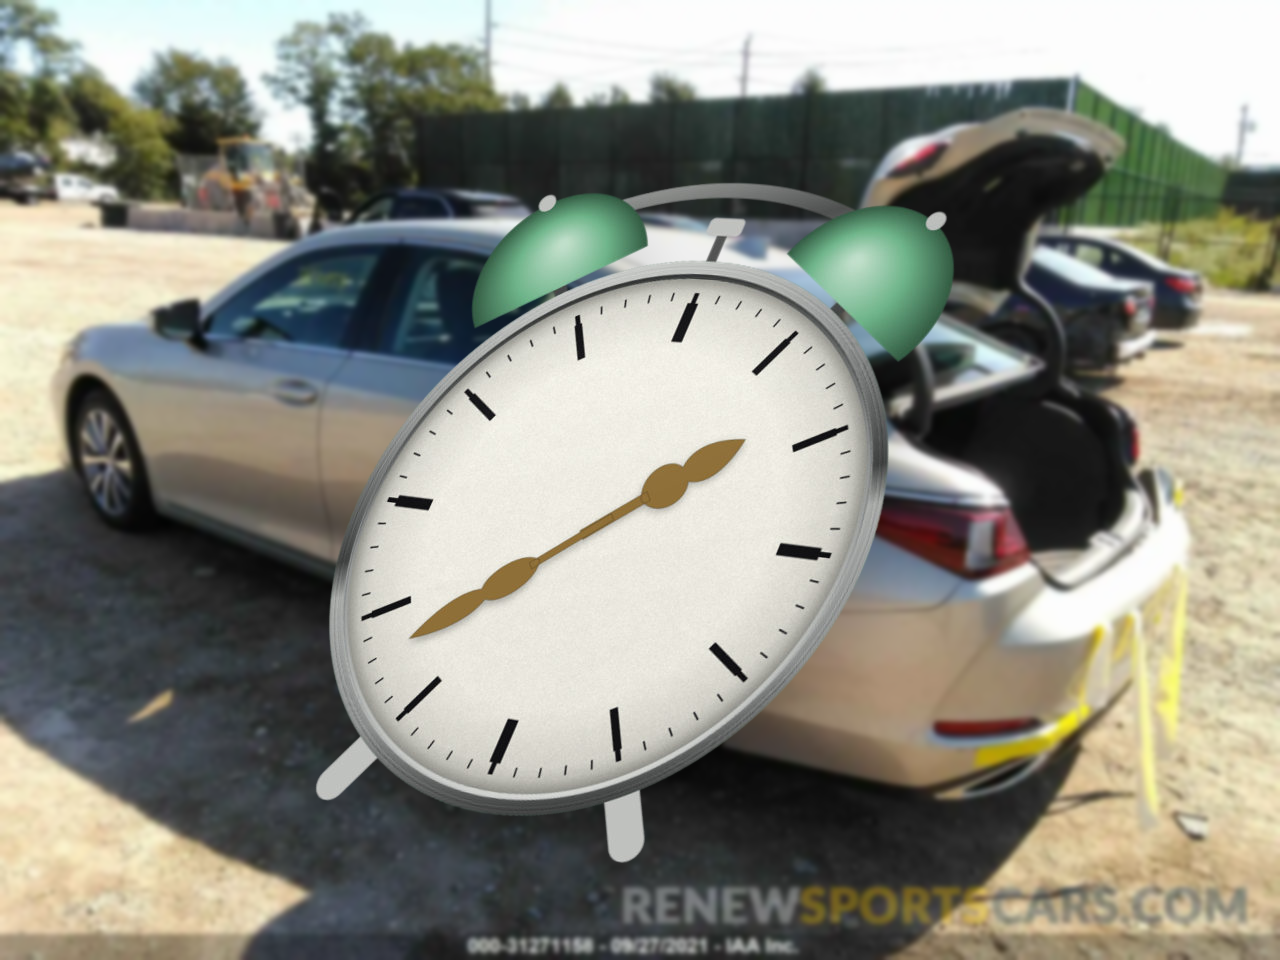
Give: 1h38
